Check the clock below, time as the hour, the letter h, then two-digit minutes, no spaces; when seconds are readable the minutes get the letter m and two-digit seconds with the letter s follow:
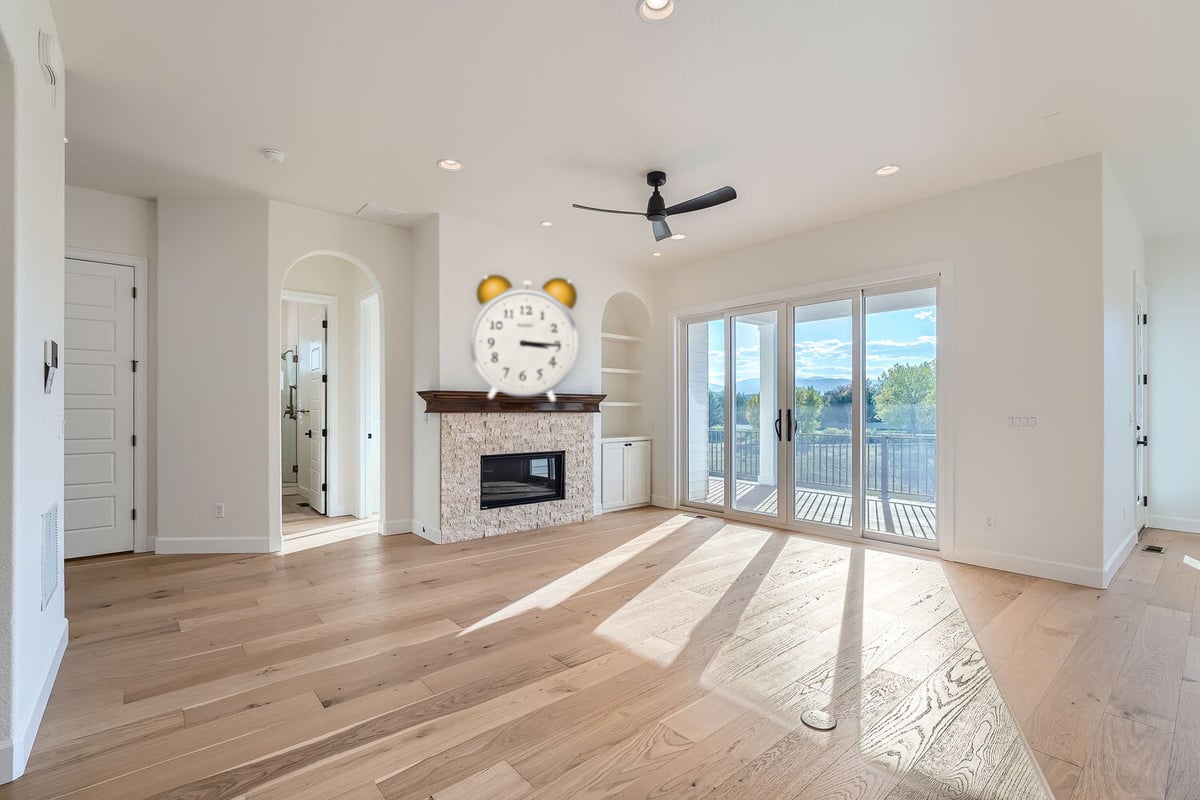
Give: 3h15
